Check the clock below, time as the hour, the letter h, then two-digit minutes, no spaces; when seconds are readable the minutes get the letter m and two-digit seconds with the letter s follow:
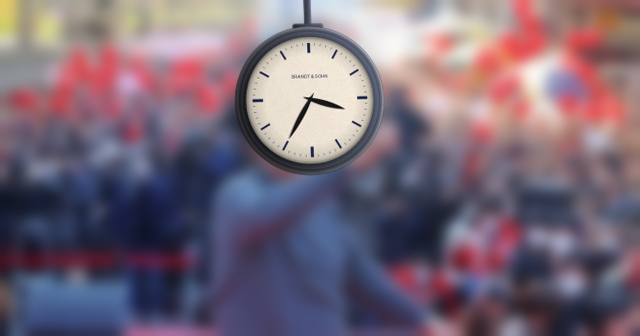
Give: 3h35
